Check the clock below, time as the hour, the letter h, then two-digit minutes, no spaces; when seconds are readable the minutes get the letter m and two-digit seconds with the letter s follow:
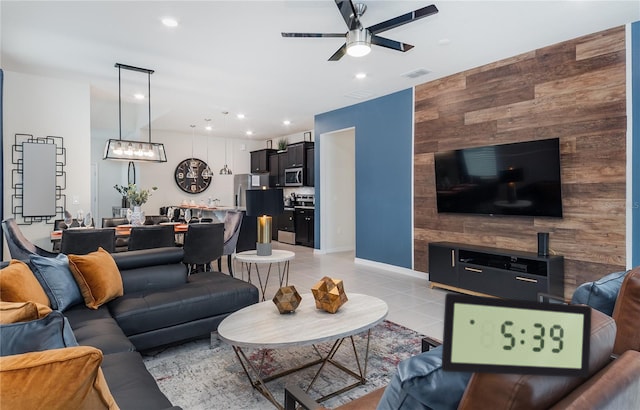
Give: 5h39
